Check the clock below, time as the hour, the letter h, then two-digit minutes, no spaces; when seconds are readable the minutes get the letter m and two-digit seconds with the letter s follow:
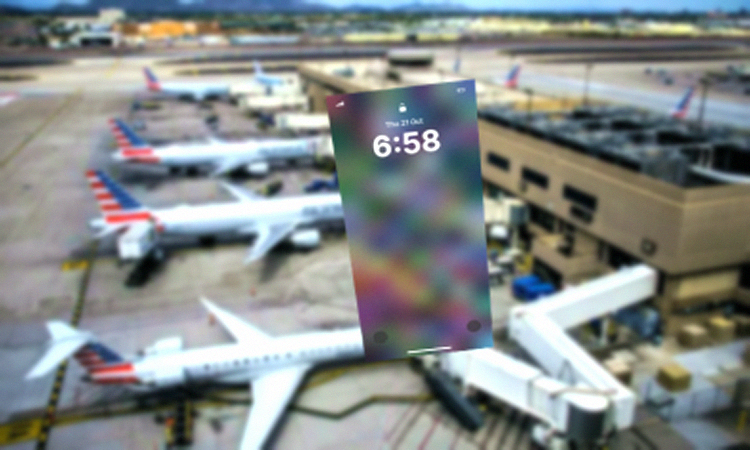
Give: 6h58
